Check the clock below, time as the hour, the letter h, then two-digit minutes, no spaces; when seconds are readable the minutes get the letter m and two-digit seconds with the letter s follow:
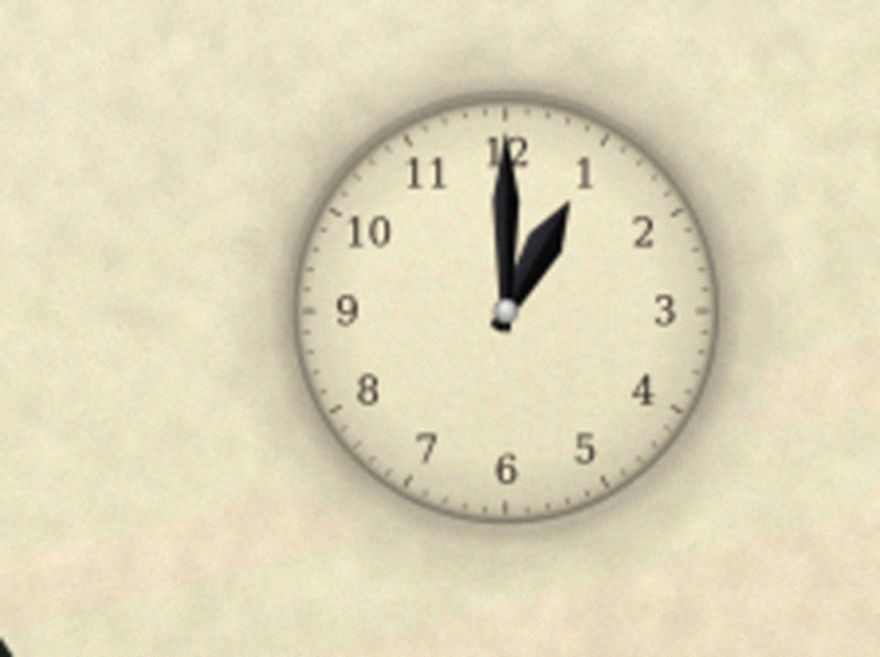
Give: 1h00
